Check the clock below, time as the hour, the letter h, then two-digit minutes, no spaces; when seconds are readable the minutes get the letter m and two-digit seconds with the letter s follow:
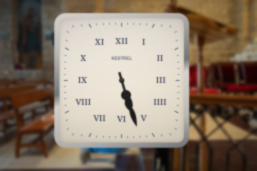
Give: 5h27
